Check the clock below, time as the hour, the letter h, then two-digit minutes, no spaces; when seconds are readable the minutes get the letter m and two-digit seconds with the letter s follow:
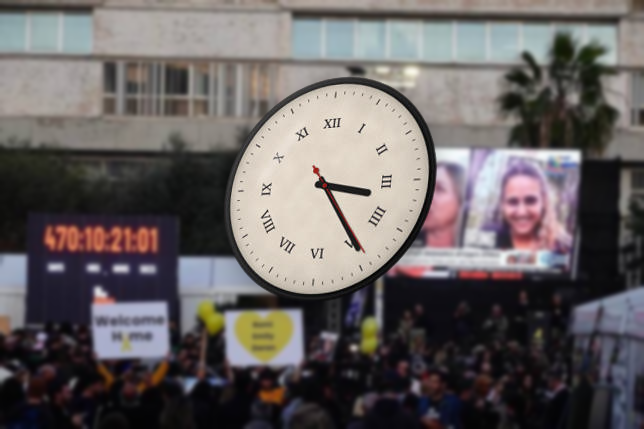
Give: 3h24m24s
